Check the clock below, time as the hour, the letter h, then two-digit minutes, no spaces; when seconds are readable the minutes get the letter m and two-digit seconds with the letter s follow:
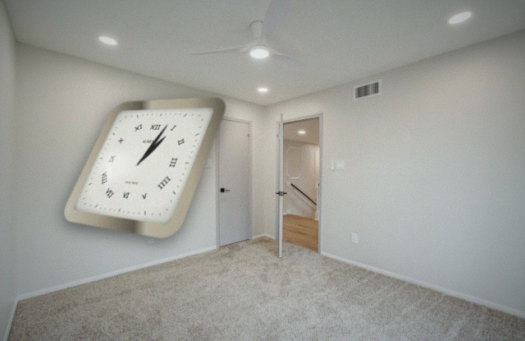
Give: 1h03
